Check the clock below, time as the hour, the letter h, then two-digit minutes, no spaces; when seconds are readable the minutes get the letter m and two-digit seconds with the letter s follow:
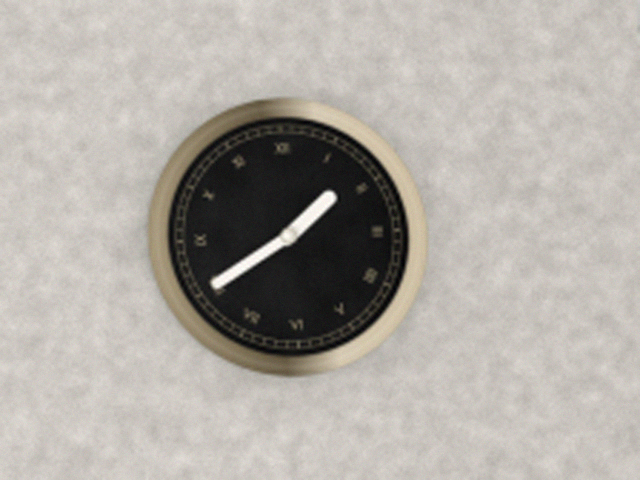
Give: 1h40
